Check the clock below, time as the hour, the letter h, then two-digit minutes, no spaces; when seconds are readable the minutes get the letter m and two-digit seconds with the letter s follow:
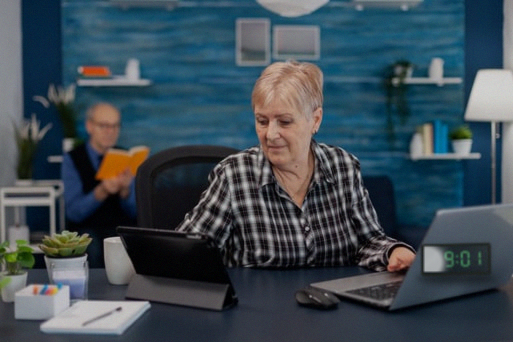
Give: 9h01
